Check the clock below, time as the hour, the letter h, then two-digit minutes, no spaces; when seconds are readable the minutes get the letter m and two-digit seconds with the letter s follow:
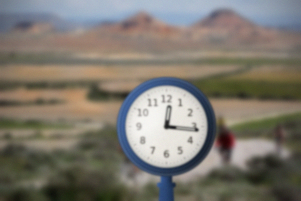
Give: 12h16
